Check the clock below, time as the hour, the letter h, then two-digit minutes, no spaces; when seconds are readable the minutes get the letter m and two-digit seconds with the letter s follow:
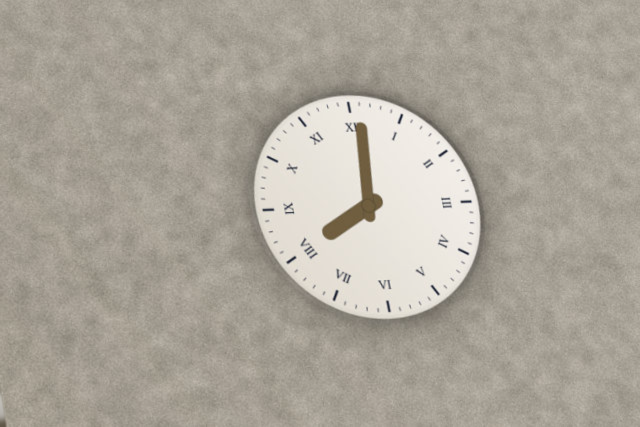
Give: 8h01
